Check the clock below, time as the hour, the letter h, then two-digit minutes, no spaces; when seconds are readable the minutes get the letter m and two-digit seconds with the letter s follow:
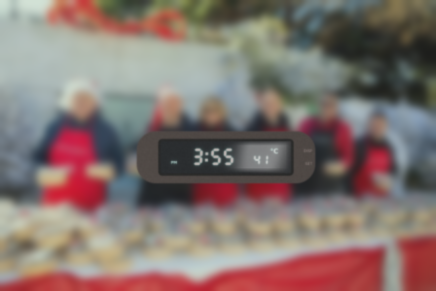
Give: 3h55
